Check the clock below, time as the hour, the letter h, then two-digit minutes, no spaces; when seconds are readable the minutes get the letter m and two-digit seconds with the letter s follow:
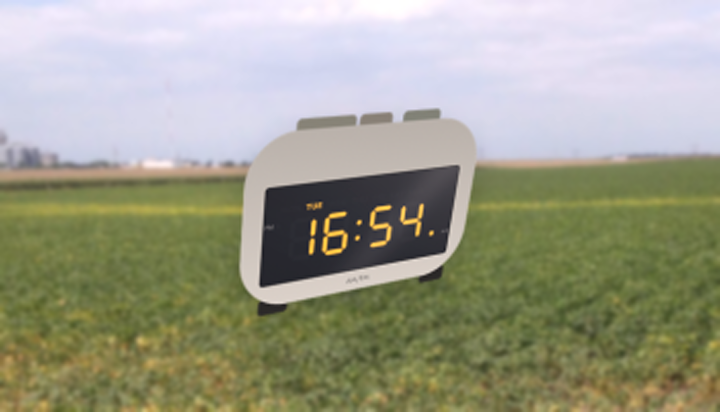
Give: 16h54
